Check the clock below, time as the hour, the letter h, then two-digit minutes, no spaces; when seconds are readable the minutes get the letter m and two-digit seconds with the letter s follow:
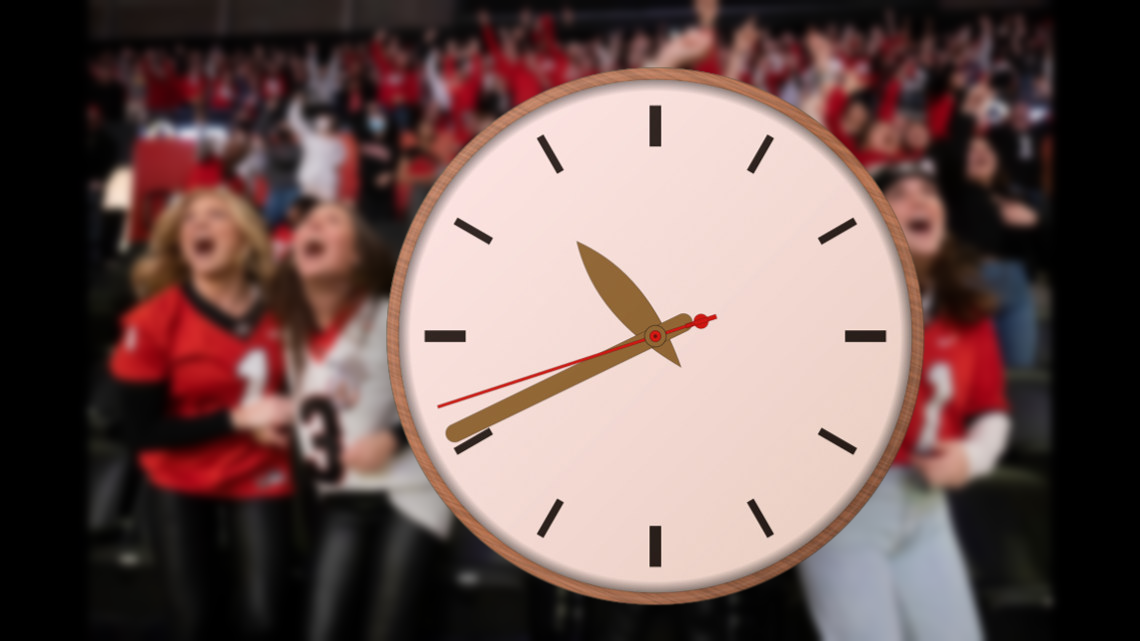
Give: 10h40m42s
